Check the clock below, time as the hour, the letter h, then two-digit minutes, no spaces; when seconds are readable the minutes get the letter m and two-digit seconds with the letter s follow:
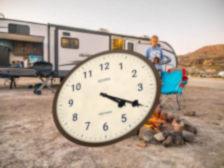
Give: 4h20
